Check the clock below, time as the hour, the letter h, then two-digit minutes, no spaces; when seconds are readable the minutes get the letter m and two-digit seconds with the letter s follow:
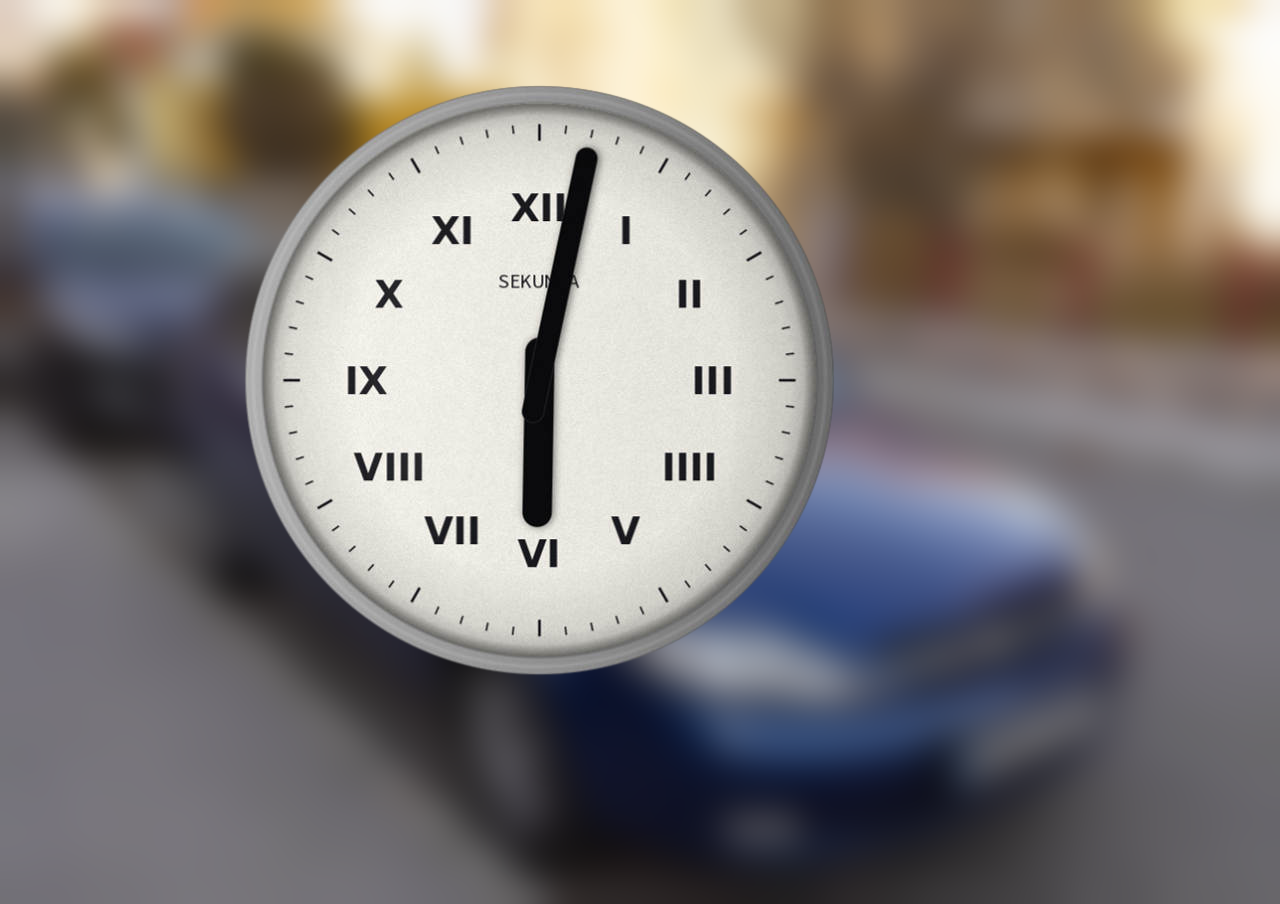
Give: 6h02
